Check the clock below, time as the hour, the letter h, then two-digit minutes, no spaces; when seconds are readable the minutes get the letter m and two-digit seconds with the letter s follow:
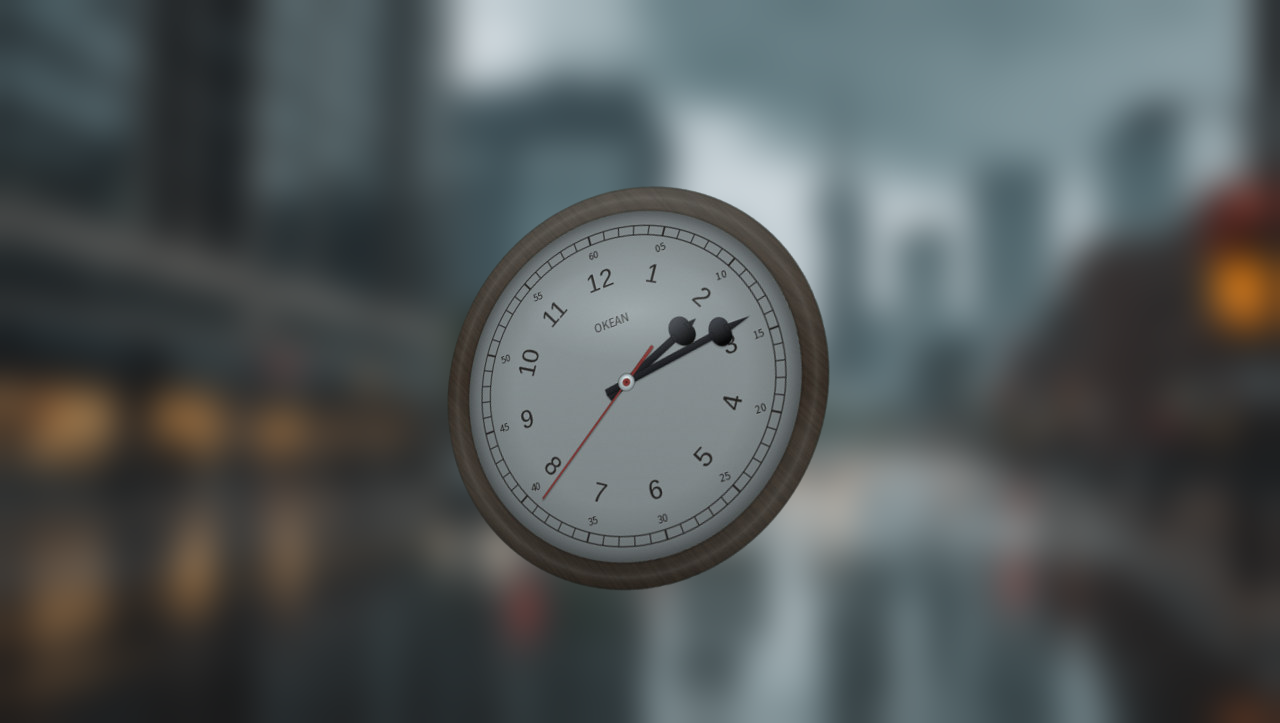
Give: 2h13m39s
